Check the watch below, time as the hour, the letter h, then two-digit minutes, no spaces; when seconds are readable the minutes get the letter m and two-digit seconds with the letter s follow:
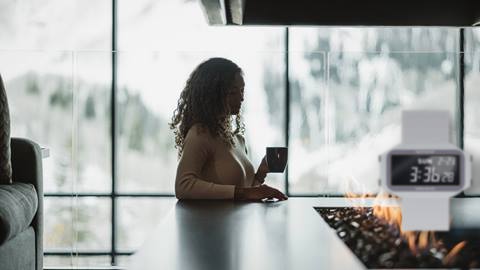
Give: 3h36
